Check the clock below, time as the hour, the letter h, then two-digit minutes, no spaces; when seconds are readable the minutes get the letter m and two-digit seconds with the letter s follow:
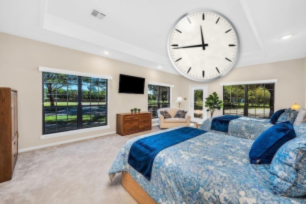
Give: 11h44
